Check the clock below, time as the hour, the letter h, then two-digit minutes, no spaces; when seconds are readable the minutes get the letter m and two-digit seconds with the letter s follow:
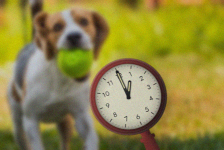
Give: 1h00
